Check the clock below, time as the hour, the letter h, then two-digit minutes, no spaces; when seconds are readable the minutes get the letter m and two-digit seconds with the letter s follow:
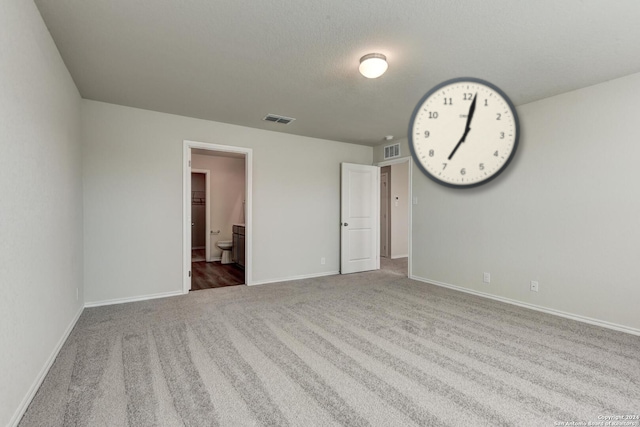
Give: 7h02
